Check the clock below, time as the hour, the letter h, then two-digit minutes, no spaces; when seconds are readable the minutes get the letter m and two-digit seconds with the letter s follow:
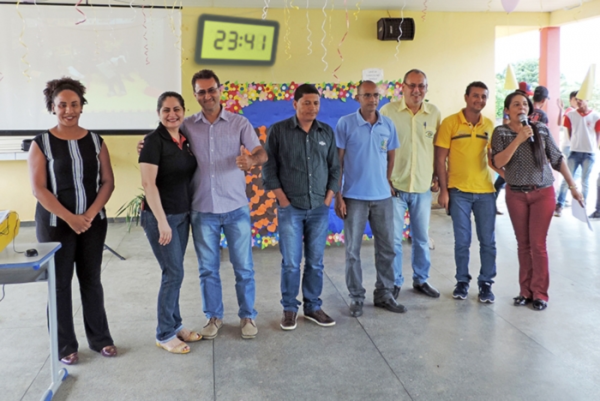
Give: 23h41
